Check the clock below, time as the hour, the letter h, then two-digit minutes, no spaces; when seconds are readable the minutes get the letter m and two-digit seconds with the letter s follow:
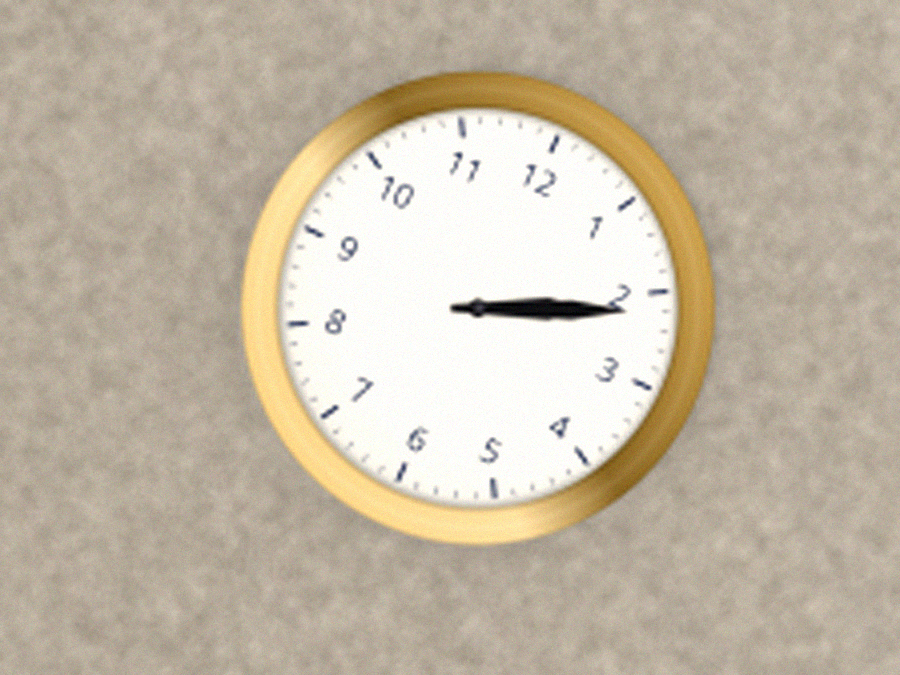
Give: 2h11
